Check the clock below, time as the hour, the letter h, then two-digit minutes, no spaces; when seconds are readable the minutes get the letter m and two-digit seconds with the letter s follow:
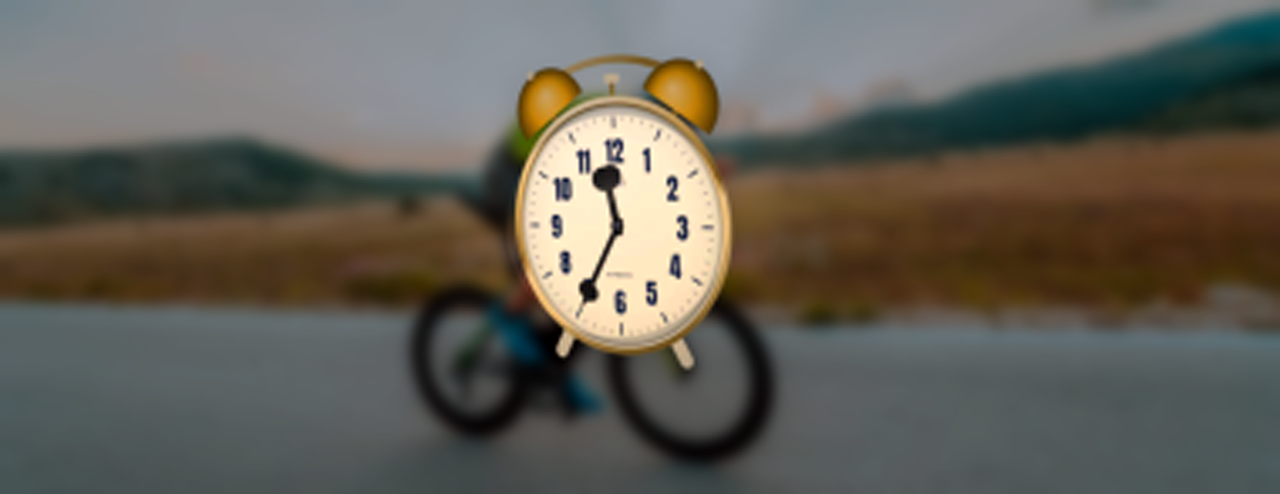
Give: 11h35
